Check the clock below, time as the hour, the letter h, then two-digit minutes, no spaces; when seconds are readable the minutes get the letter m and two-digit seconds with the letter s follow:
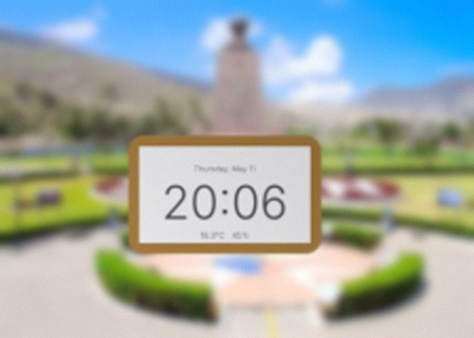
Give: 20h06
